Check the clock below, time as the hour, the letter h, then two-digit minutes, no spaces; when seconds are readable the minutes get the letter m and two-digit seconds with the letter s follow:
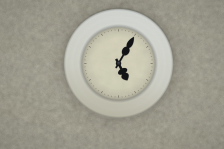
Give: 5h05
